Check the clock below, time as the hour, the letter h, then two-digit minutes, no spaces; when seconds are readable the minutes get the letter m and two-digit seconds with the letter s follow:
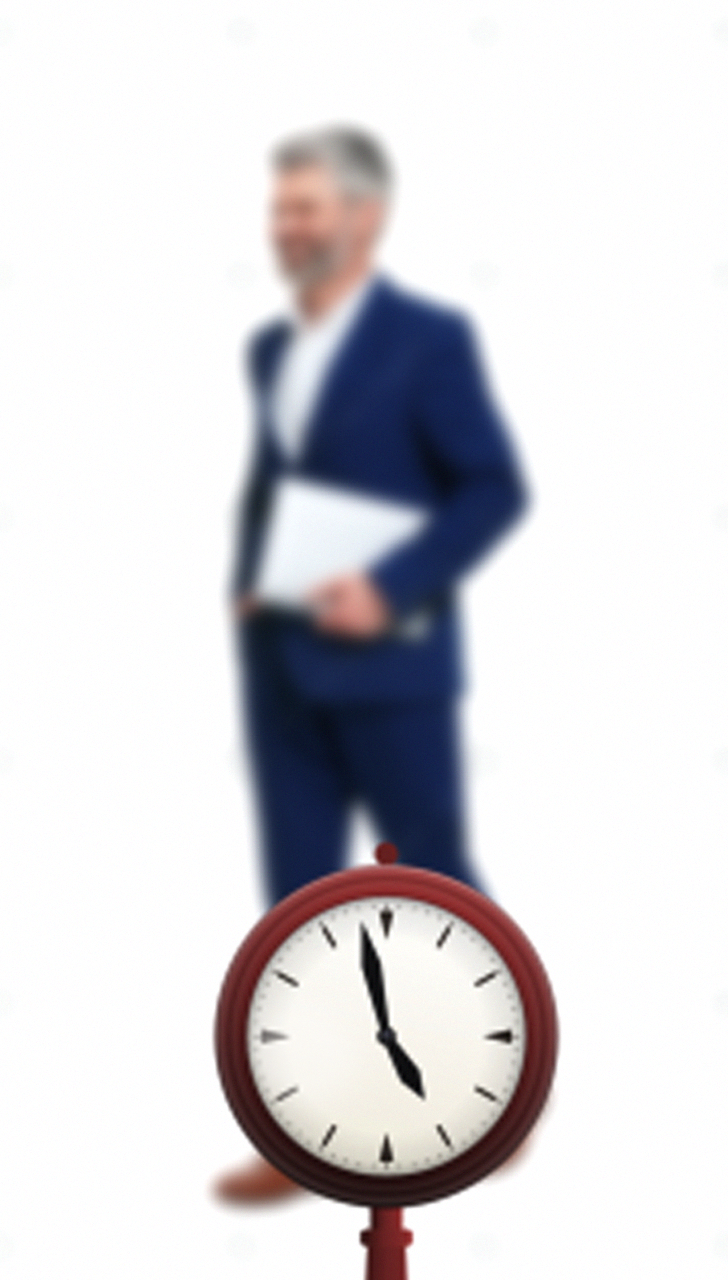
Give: 4h58
